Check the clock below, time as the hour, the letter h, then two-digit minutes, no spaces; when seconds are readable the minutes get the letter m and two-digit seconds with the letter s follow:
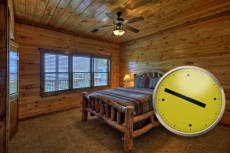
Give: 3h49
